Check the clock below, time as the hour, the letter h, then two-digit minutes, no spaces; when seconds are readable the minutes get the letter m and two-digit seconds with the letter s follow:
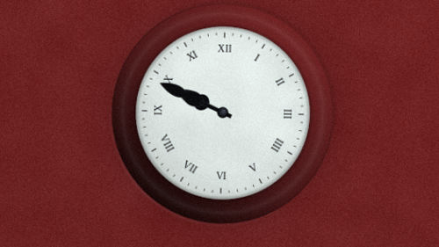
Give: 9h49
